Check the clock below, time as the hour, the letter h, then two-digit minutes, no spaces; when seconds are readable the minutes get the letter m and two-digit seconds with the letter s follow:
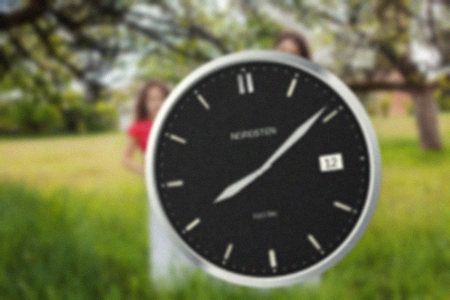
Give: 8h09
